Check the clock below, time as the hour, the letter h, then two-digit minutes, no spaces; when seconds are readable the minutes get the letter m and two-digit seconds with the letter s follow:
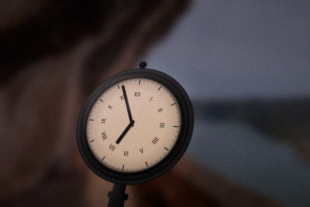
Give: 6h56
